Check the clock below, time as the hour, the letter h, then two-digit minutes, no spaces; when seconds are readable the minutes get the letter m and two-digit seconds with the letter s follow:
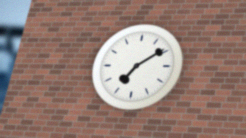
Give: 7h09
